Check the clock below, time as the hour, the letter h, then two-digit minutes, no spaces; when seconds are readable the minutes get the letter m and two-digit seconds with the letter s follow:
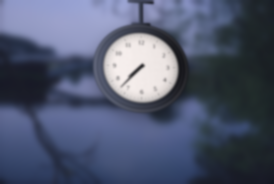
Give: 7h37
